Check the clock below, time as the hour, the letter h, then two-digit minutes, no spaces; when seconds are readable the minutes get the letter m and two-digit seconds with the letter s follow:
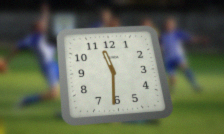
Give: 11h31
